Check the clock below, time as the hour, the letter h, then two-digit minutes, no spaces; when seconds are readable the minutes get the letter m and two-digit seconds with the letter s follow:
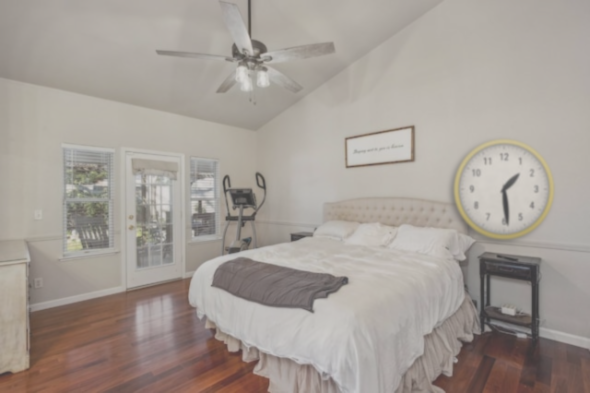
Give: 1h29
